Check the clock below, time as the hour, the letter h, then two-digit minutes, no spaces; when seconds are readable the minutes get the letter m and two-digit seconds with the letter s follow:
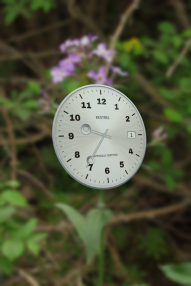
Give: 9h36
